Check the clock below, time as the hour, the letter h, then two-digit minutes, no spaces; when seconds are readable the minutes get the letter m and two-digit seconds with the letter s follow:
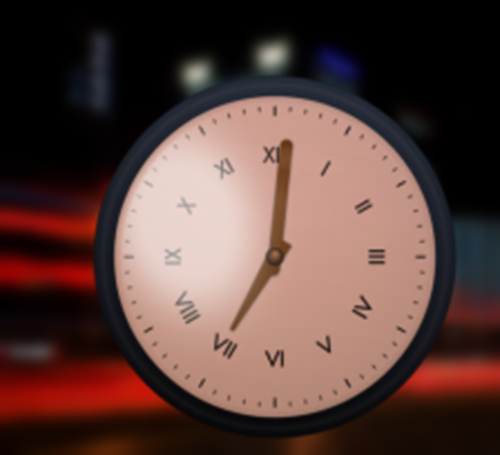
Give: 7h01
